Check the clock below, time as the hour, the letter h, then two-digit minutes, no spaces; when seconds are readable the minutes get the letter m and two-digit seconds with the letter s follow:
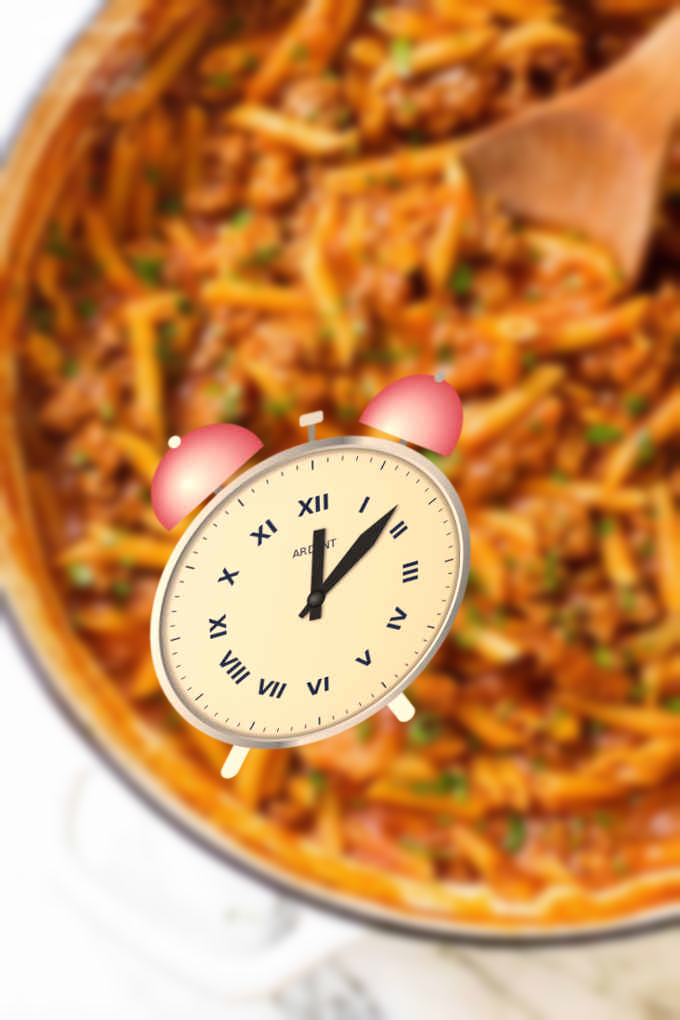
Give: 12h08
